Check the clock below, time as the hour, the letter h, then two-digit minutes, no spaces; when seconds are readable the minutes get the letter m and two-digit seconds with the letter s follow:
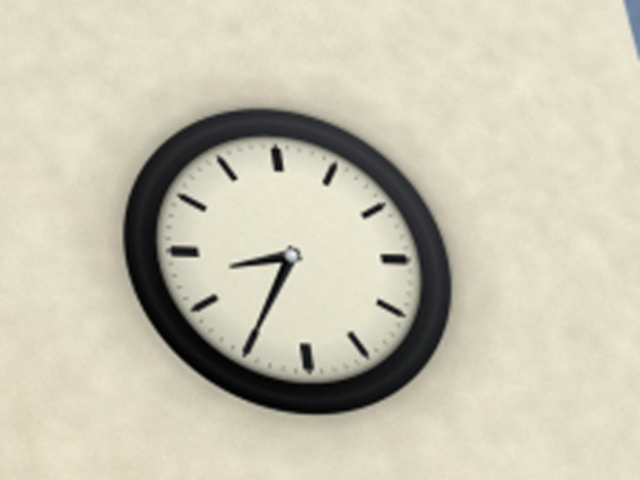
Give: 8h35
